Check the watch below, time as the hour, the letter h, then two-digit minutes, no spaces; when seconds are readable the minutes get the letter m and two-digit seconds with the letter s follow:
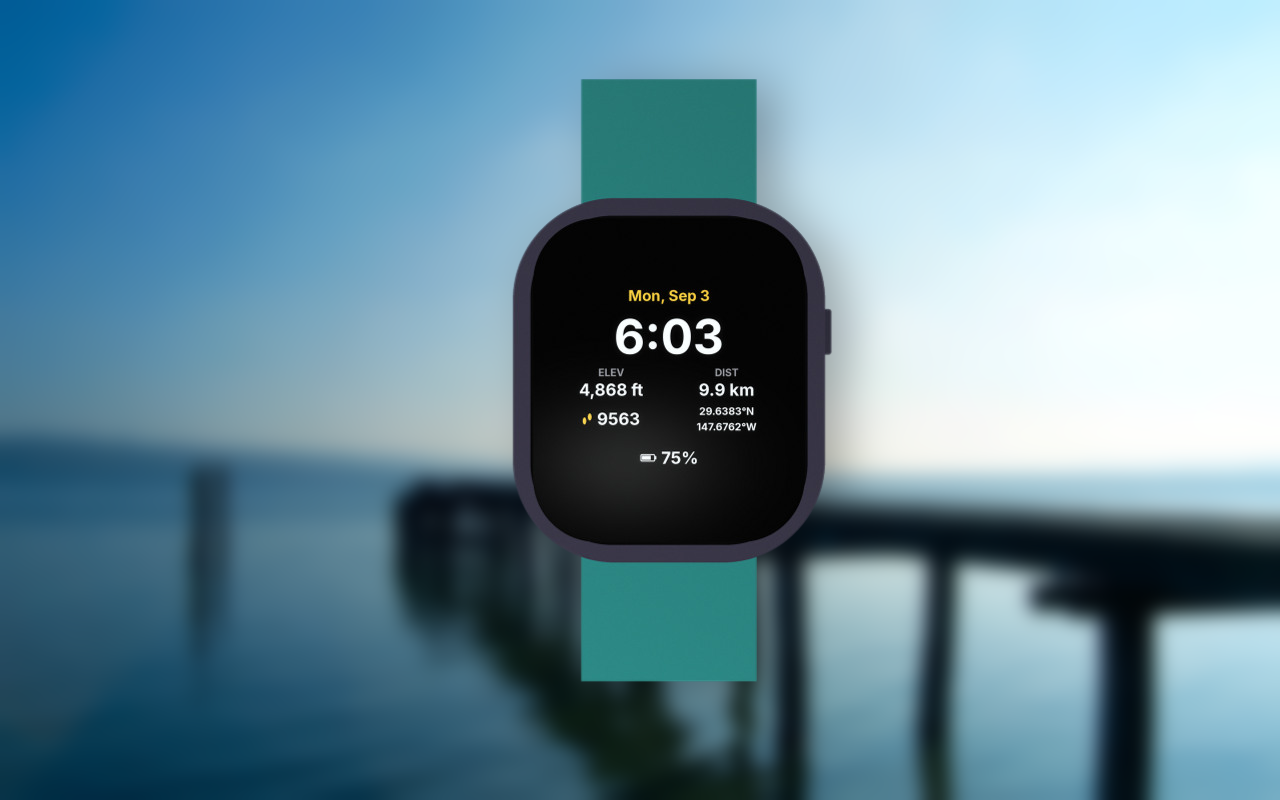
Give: 6h03
